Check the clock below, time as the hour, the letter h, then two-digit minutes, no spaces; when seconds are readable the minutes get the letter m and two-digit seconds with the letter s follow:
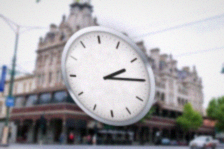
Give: 2h15
